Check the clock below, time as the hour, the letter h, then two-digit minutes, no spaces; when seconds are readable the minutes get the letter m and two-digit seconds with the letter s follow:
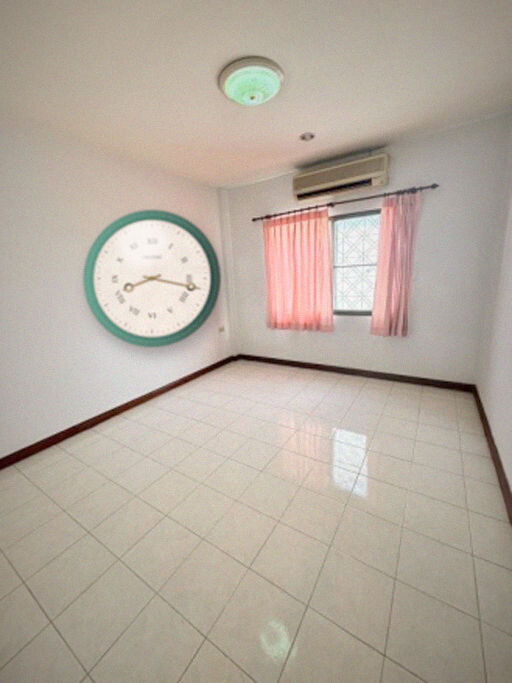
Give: 8h17
